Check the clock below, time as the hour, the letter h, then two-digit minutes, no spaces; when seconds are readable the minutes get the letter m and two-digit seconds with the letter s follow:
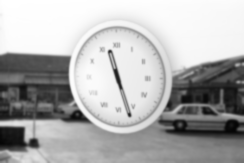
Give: 11h27
